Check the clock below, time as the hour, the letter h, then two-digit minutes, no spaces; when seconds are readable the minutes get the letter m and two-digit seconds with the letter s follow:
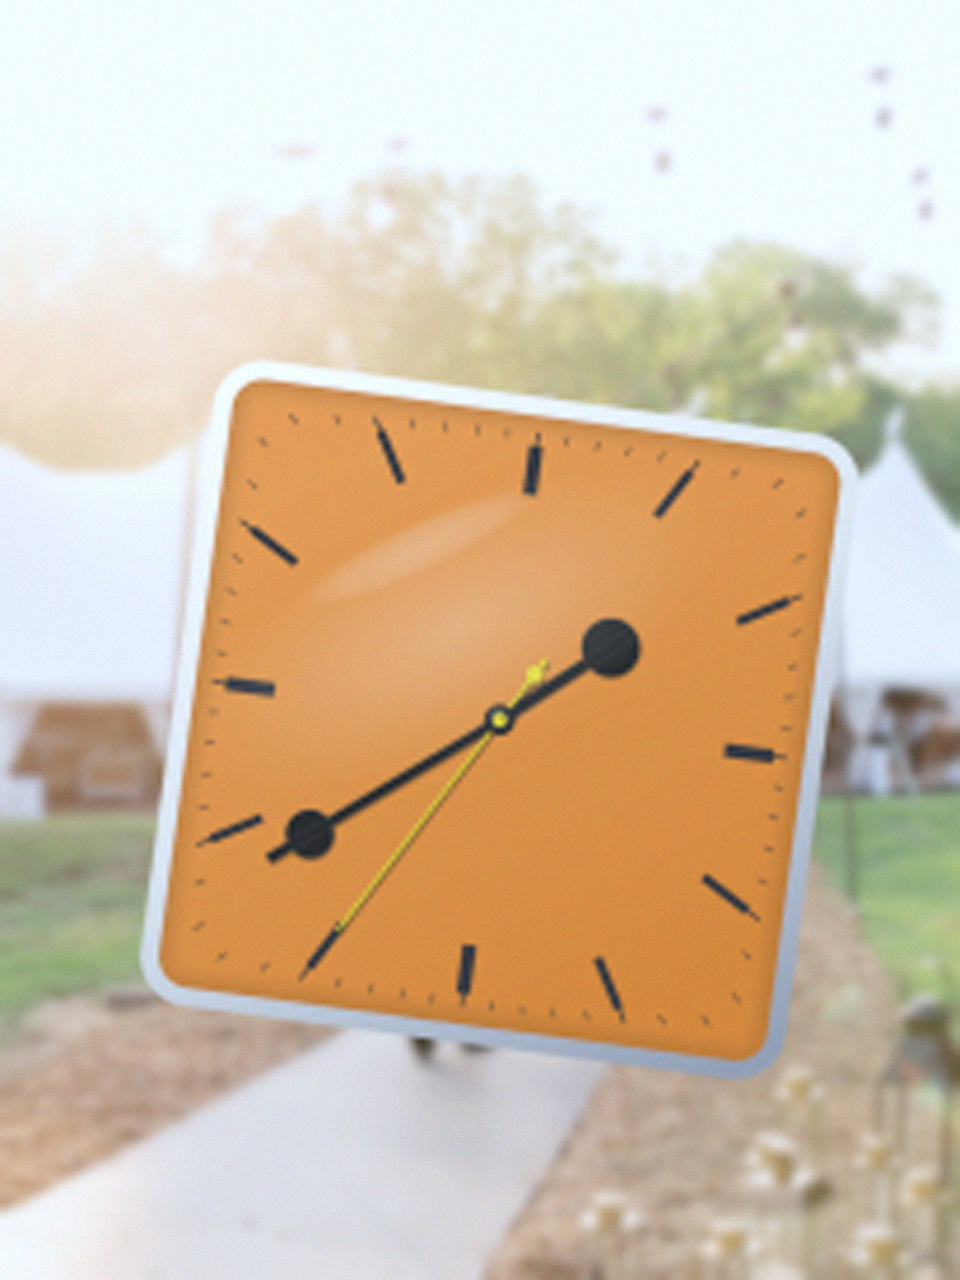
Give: 1h38m35s
